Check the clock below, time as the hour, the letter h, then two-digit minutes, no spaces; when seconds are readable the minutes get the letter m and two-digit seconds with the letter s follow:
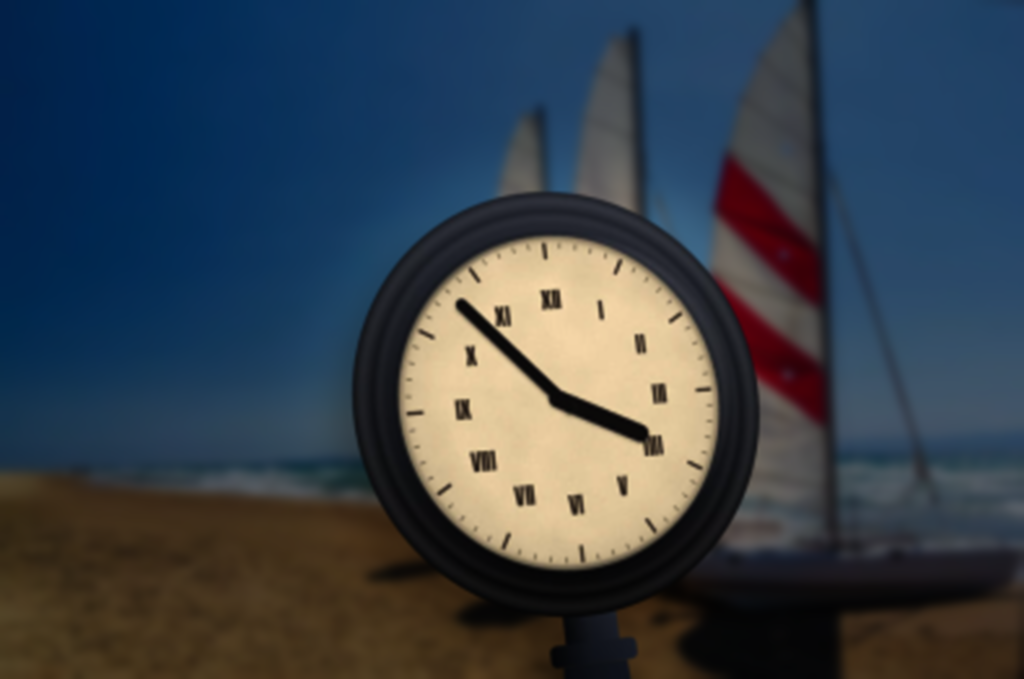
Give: 3h53
